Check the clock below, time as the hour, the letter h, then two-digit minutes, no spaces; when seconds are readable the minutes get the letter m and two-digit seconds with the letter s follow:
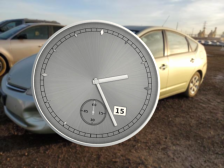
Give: 2h25
